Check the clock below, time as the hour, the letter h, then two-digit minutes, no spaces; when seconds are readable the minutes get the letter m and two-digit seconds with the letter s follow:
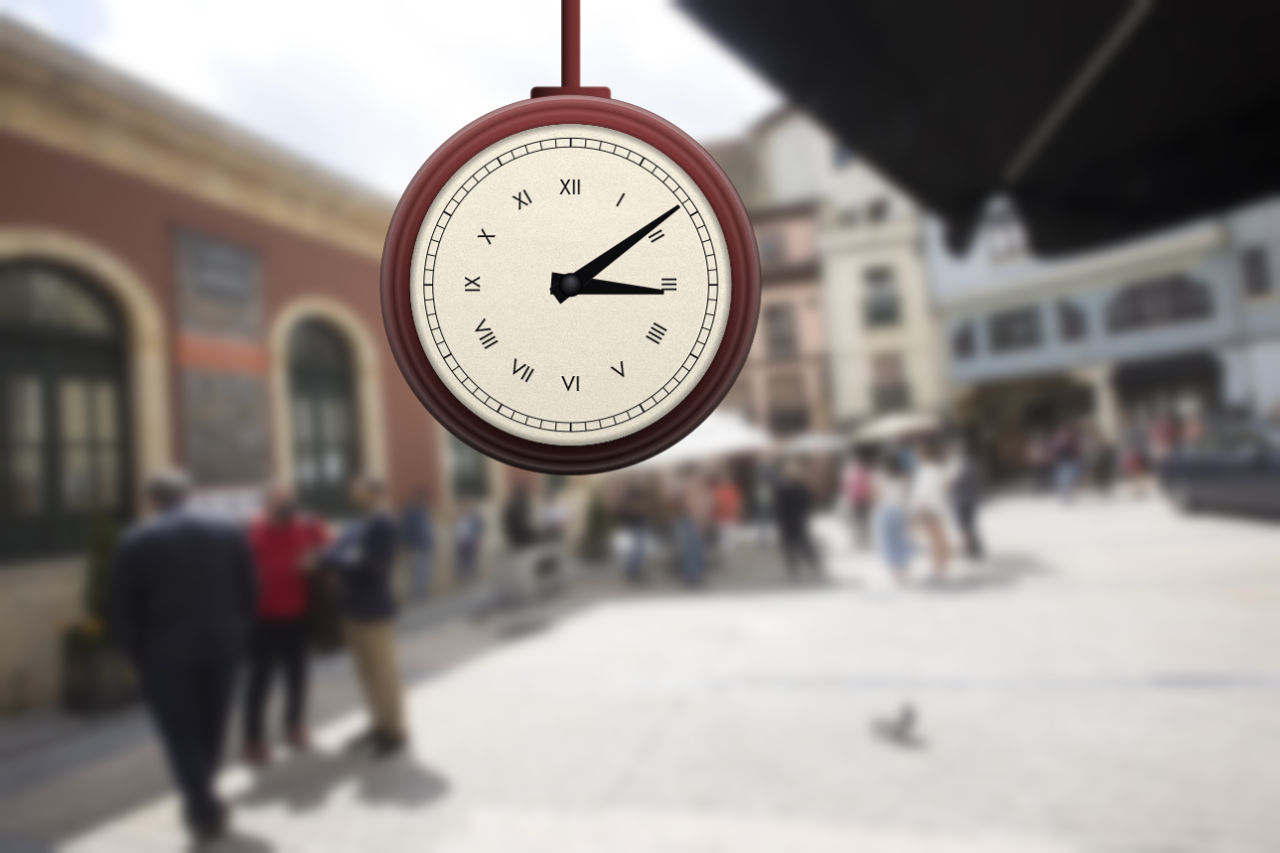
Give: 3h09
